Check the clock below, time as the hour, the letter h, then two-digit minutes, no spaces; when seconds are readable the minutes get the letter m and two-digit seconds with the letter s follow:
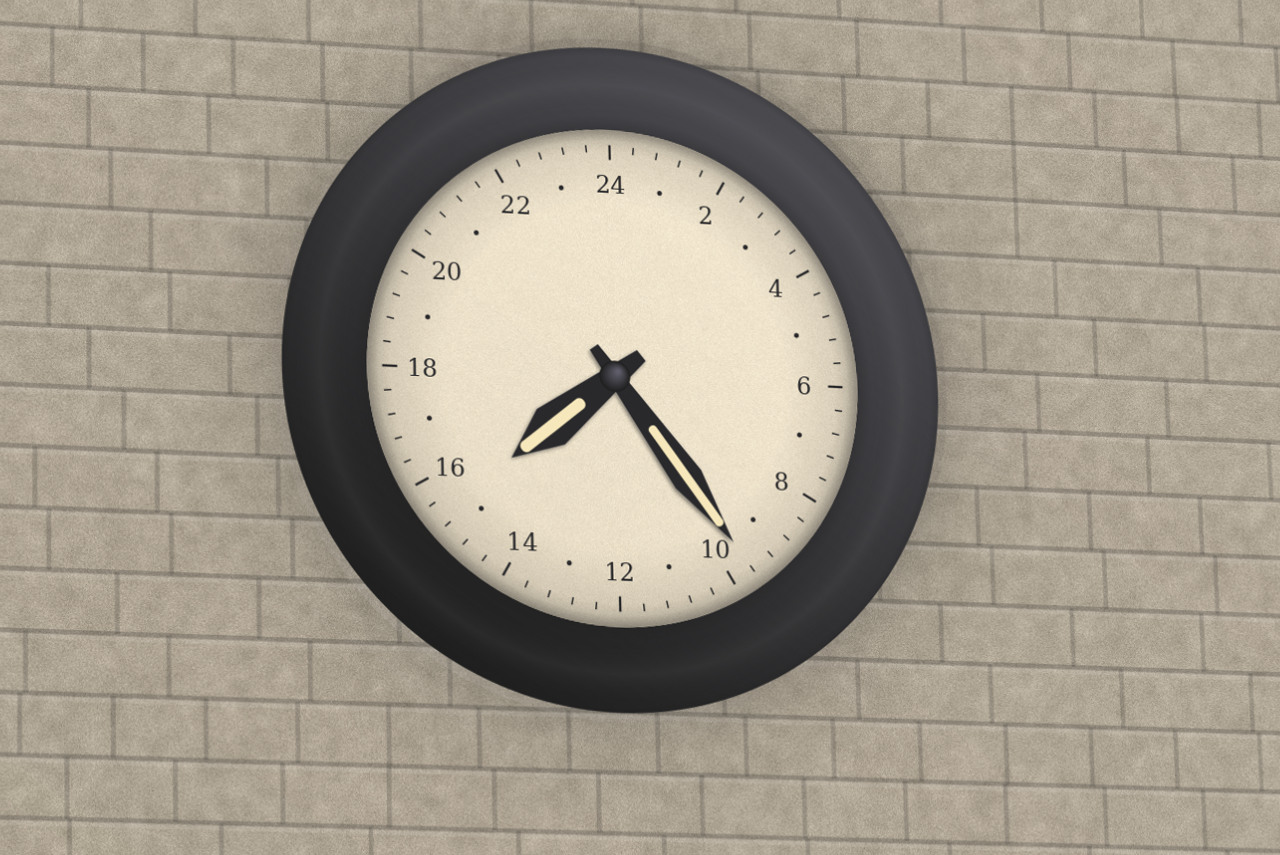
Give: 15h24
